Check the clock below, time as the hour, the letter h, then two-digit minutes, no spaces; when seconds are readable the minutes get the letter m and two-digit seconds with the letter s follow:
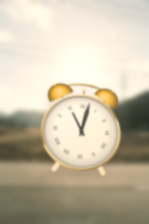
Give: 11h02
